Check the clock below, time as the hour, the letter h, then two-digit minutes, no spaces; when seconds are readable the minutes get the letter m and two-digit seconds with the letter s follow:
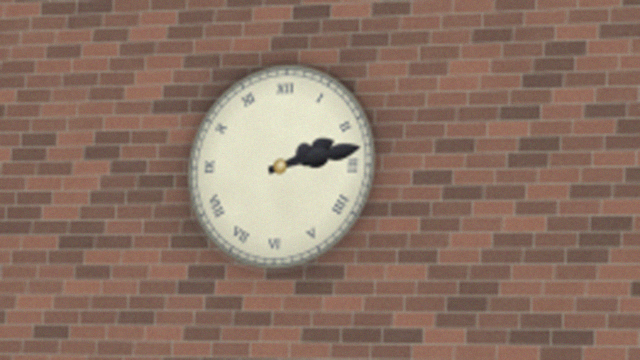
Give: 2h13
